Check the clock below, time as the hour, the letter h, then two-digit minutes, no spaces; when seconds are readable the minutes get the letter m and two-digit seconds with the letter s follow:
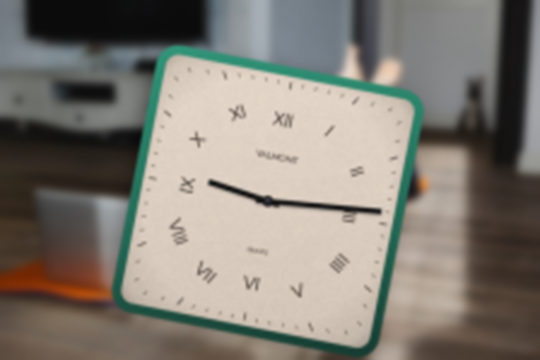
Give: 9h14
